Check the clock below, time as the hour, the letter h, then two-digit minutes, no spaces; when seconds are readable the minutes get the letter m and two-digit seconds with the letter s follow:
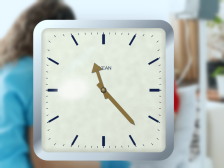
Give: 11h23
